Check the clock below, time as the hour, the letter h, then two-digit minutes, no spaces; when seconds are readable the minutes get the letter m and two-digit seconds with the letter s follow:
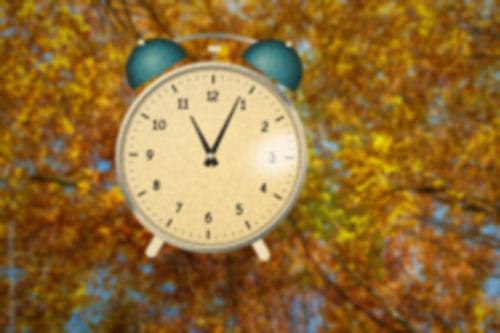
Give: 11h04
